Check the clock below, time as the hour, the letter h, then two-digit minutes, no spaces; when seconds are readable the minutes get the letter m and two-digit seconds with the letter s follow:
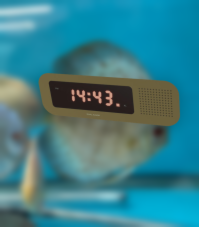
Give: 14h43
